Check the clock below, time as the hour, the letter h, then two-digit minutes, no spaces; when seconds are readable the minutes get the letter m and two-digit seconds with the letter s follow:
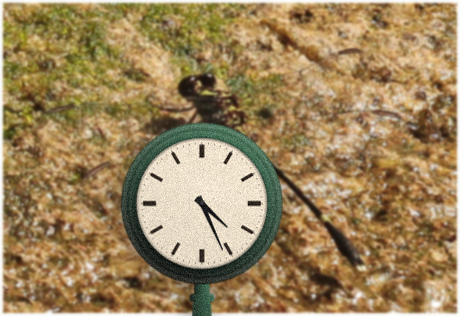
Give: 4h26
